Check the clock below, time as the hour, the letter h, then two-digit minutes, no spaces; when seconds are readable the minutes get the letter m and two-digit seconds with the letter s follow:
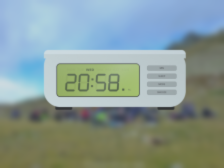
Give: 20h58
